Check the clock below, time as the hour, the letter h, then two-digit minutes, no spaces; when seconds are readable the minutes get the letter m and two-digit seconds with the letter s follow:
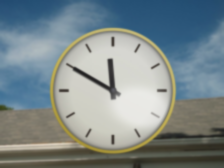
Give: 11h50
